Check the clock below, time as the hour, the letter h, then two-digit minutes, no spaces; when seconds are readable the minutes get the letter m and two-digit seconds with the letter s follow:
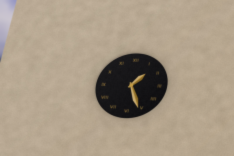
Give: 1h26
